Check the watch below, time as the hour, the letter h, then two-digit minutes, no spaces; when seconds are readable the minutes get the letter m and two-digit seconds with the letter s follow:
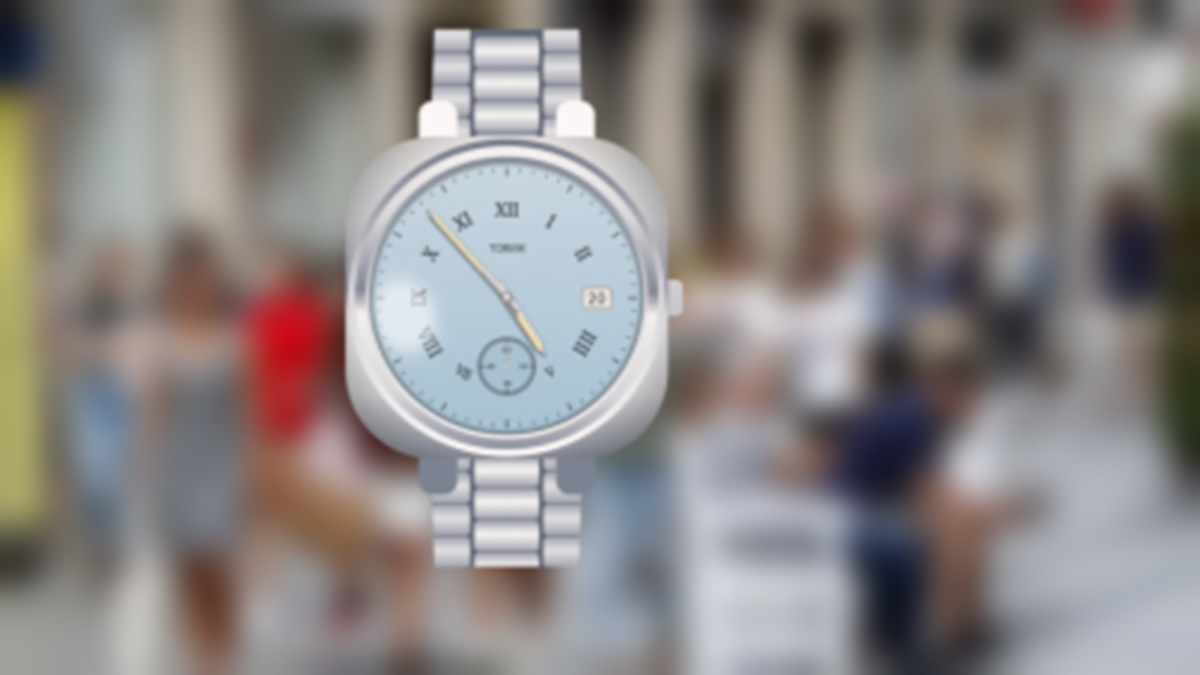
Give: 4h53
